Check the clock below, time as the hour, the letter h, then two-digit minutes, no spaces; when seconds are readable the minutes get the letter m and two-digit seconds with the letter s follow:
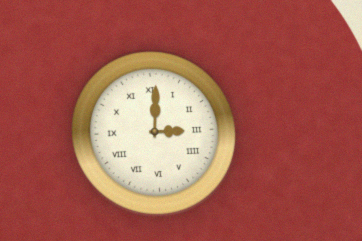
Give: 3h01
